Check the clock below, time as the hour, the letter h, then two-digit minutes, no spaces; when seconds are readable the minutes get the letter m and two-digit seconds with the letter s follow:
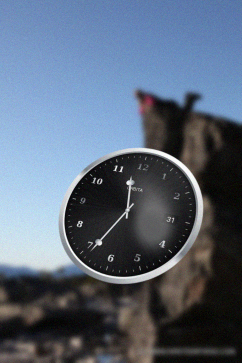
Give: 11h34
